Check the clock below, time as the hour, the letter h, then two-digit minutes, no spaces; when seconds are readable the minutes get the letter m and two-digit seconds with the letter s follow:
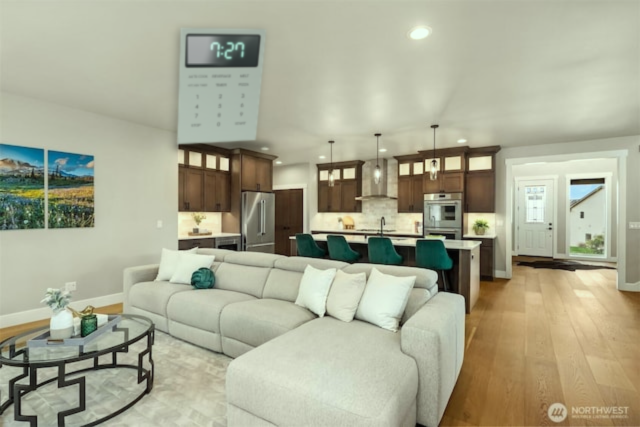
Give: 7h27
